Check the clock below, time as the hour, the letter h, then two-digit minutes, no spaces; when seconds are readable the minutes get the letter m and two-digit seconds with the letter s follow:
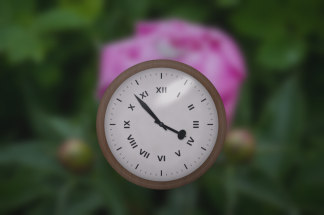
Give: 3h53
